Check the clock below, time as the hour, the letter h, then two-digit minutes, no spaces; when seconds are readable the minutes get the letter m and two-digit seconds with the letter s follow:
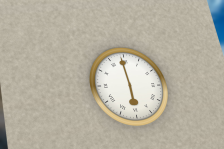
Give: 5h59
